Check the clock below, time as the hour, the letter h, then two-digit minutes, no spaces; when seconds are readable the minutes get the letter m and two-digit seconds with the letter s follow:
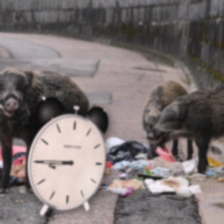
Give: 8h45
